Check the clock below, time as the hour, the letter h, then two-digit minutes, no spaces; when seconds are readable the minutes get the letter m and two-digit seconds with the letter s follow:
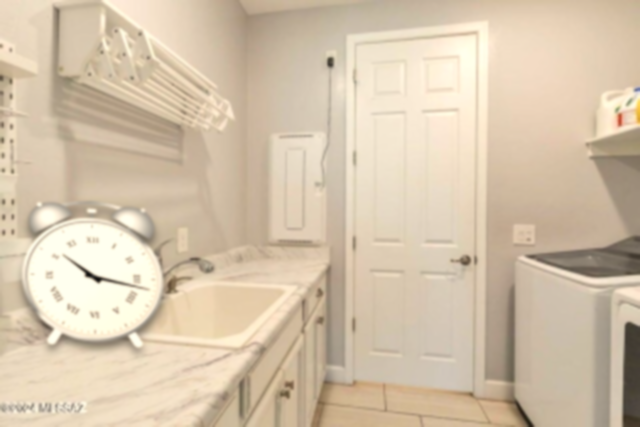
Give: 10h17
